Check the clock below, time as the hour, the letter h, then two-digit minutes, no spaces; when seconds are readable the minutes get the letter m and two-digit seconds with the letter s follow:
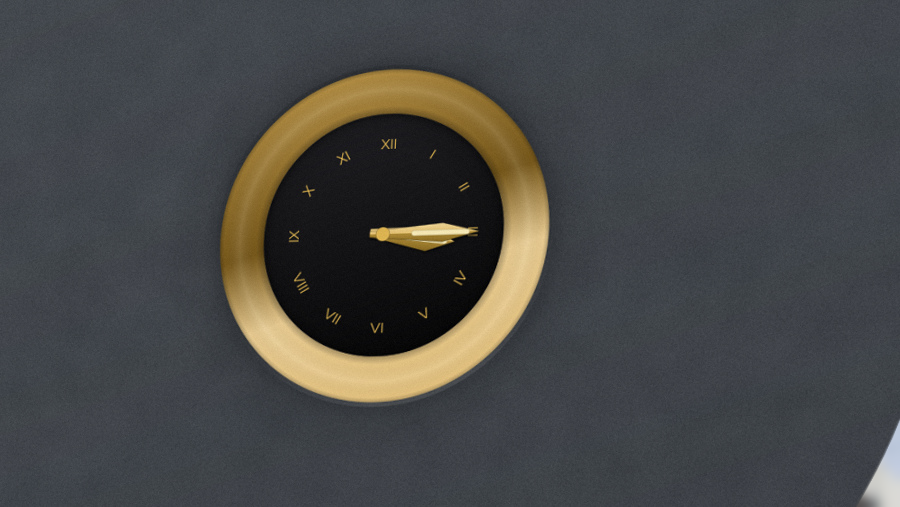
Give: 3h15
